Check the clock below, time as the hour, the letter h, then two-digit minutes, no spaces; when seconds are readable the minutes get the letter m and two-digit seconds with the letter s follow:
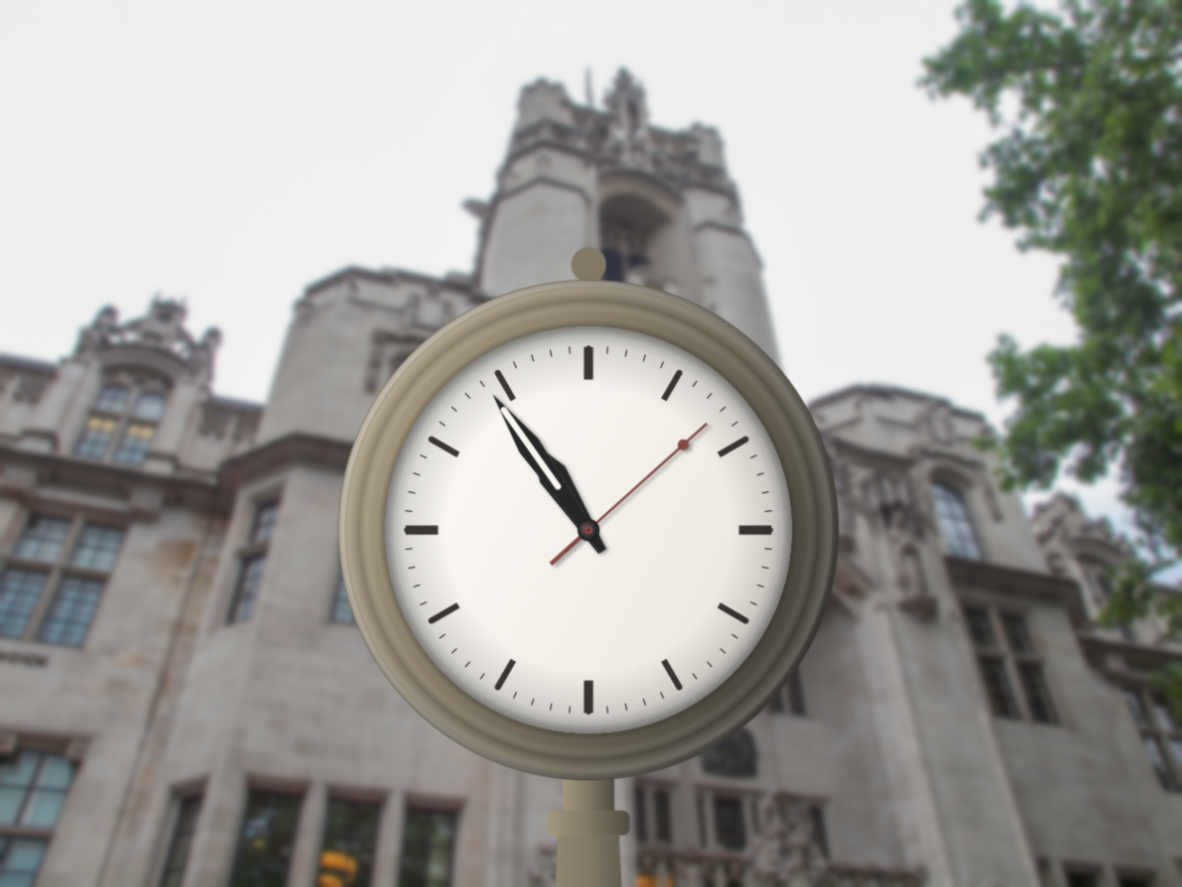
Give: 10h54m08s
